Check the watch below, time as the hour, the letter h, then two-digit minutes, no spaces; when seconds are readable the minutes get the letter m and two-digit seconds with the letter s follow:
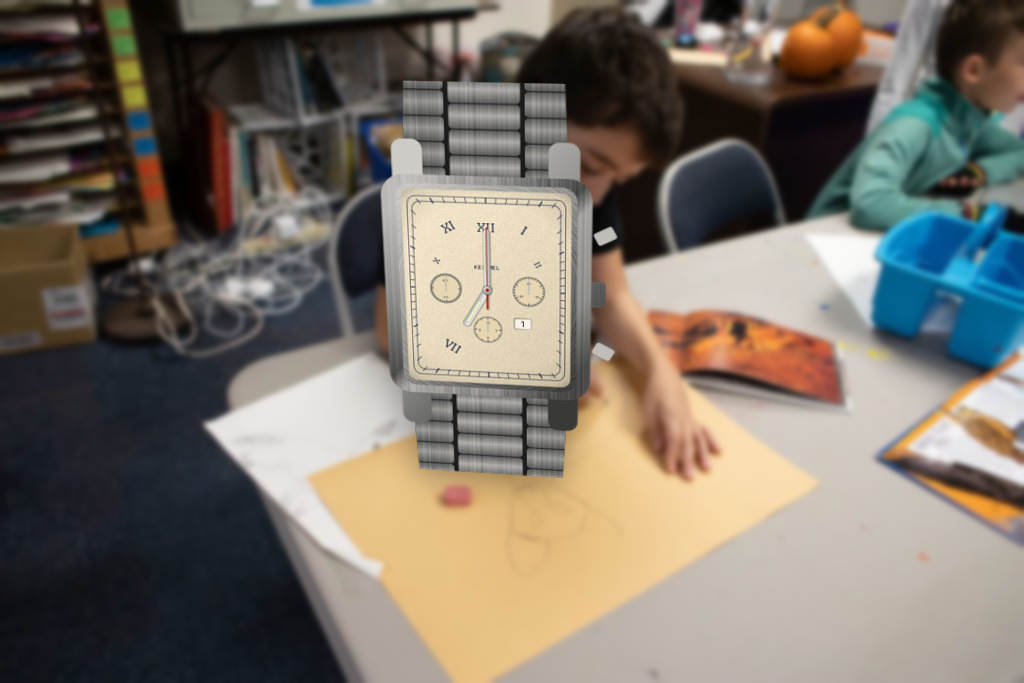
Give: 7h00
